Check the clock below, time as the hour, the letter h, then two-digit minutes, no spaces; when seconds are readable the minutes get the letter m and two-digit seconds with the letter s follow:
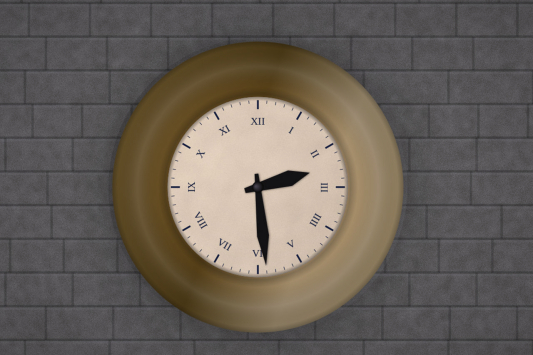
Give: 2h29
